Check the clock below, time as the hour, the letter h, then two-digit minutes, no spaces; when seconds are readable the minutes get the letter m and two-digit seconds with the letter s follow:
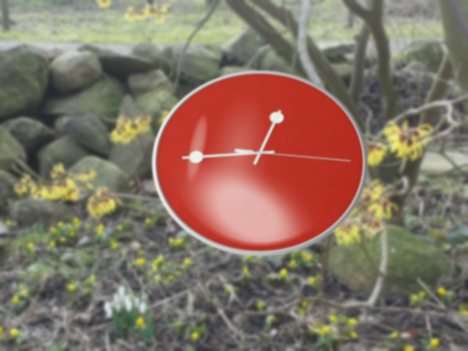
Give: 12h44m16s
